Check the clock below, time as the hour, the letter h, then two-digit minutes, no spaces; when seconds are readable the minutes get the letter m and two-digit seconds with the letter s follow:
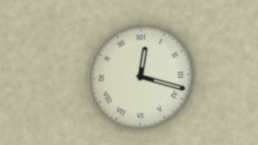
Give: 12h18
